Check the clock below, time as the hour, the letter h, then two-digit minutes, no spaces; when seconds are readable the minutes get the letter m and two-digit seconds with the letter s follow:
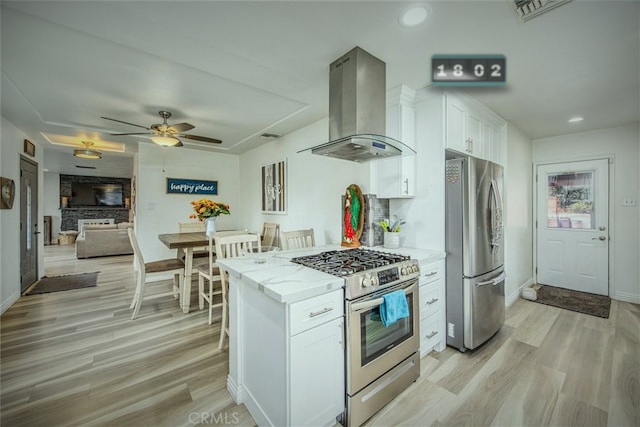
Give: 18h02
